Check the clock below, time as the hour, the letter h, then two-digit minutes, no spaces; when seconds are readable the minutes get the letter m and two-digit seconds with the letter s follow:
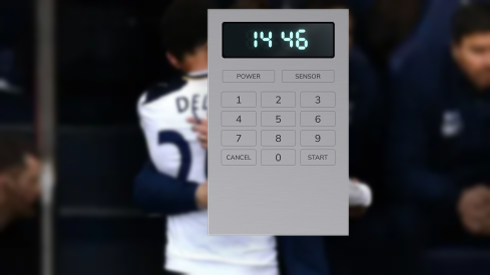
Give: 14h46
